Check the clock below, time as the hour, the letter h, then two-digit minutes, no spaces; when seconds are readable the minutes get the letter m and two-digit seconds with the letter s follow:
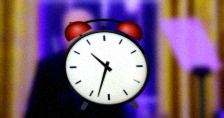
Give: 10h33
